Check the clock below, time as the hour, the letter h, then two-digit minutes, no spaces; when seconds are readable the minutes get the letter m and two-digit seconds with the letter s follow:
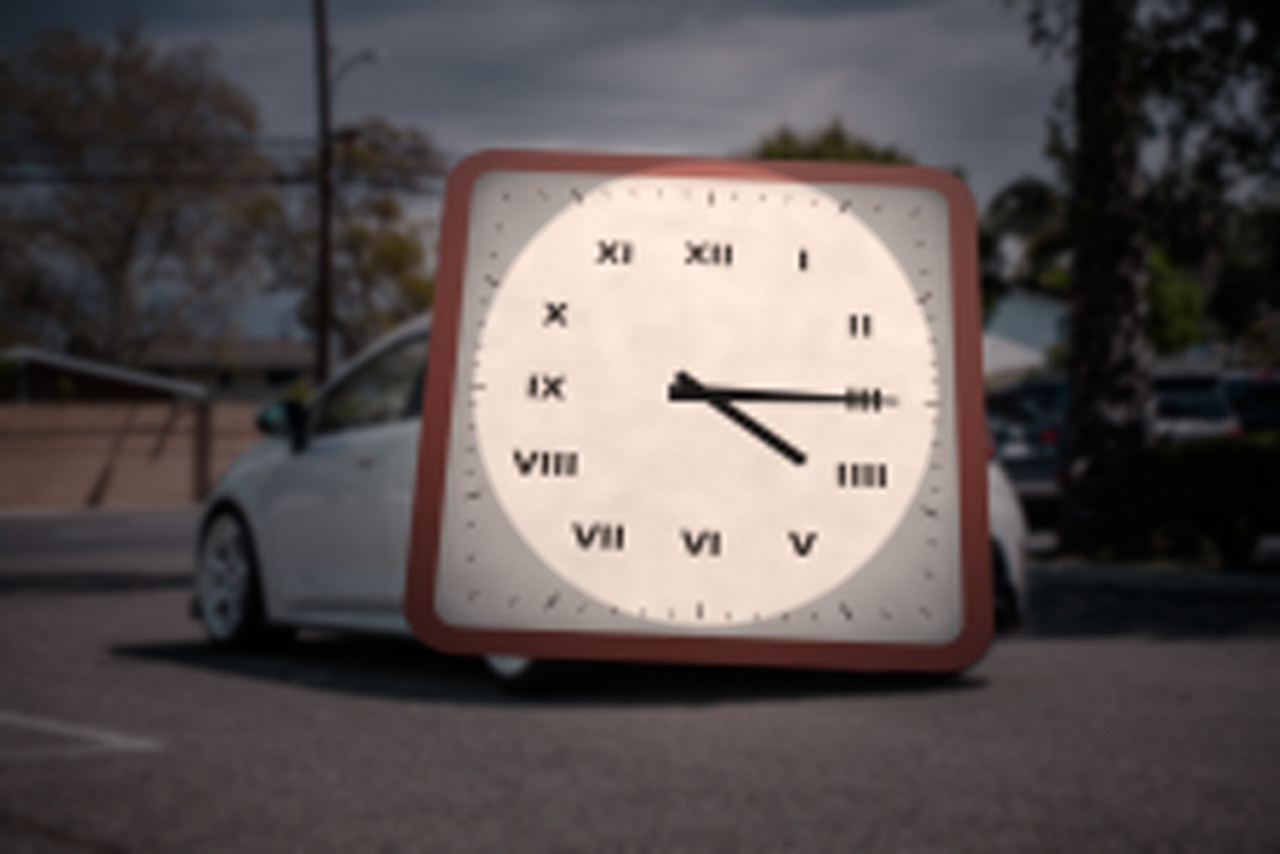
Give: 4h15
